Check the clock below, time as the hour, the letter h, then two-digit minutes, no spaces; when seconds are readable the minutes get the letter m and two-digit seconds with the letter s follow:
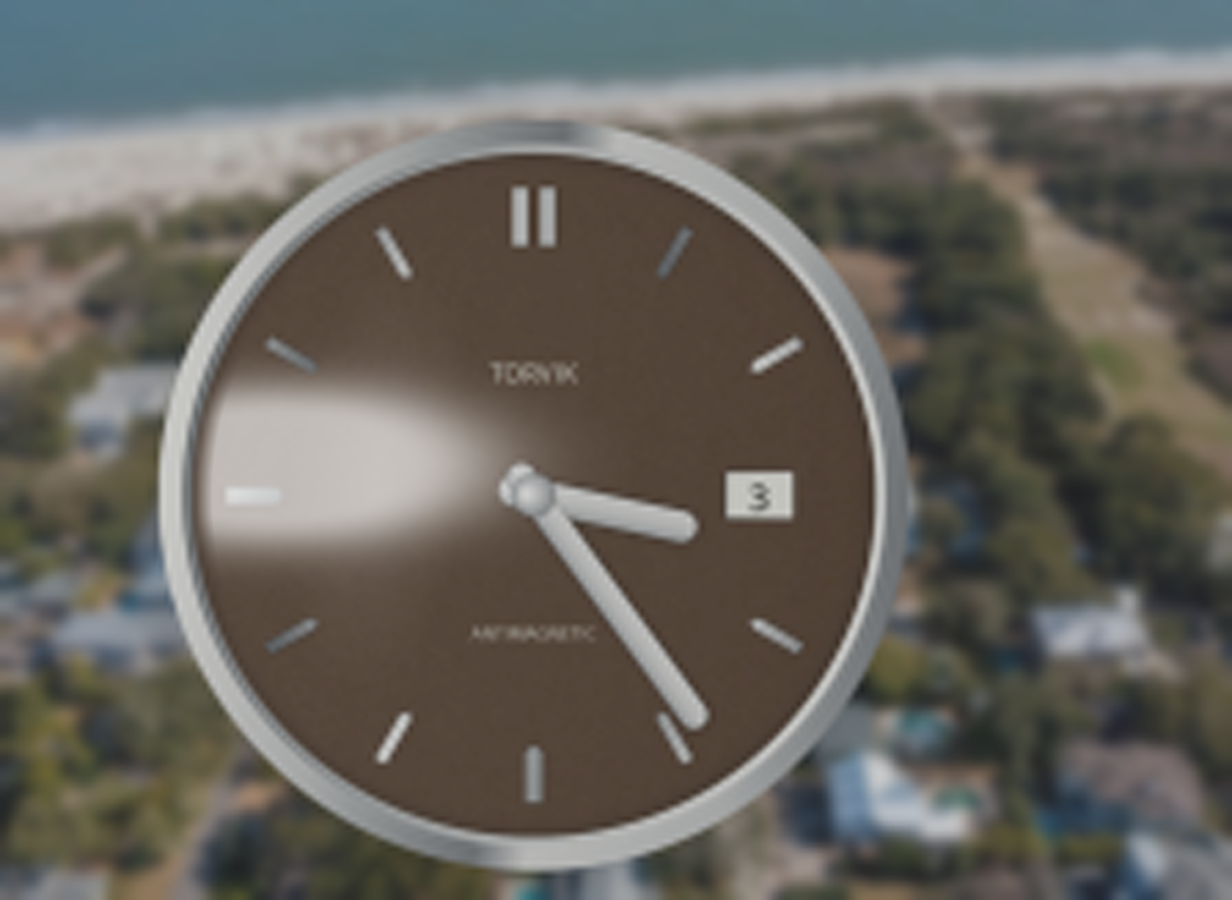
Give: 3h24
